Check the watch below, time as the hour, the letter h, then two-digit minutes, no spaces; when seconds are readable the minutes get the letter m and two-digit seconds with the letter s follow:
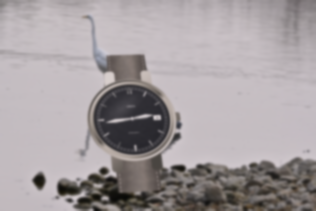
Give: 2h44
